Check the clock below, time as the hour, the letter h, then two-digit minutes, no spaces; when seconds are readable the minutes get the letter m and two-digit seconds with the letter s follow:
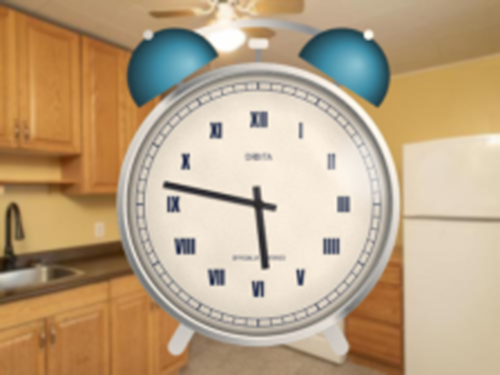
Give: 5h47
